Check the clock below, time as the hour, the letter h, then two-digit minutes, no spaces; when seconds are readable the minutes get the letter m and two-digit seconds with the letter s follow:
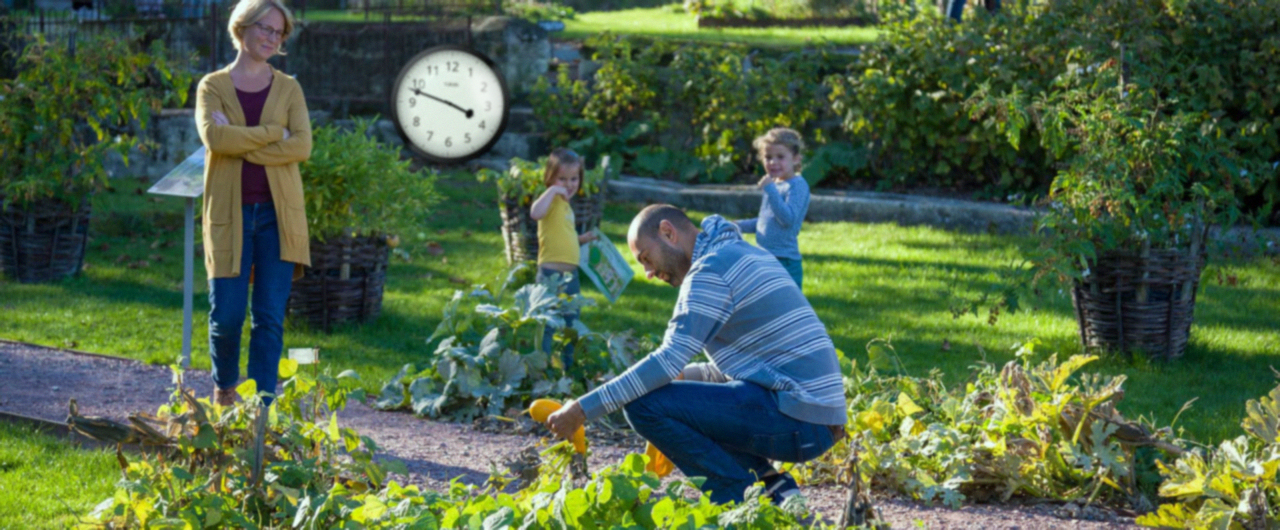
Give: 3h48
